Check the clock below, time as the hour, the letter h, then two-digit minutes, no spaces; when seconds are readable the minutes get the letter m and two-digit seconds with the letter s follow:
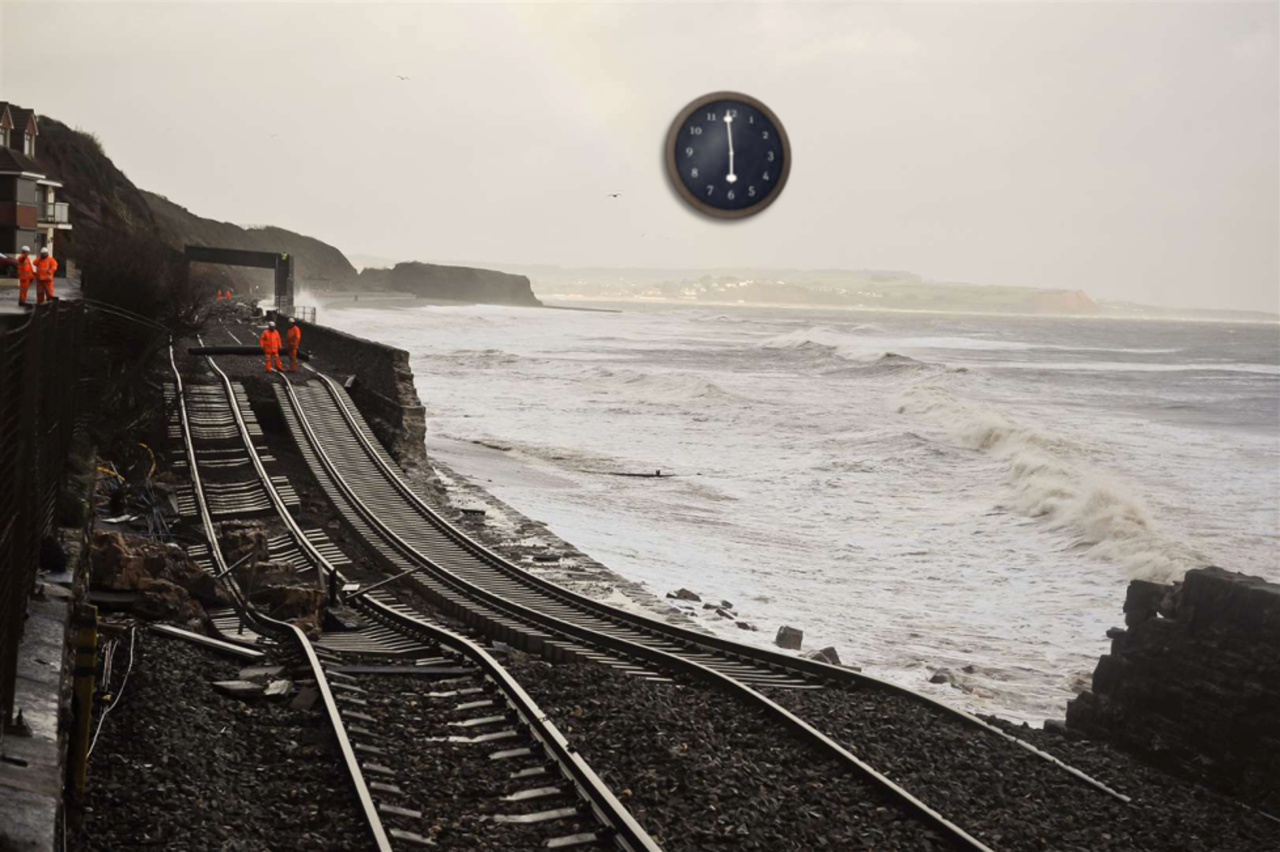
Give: 5h59
